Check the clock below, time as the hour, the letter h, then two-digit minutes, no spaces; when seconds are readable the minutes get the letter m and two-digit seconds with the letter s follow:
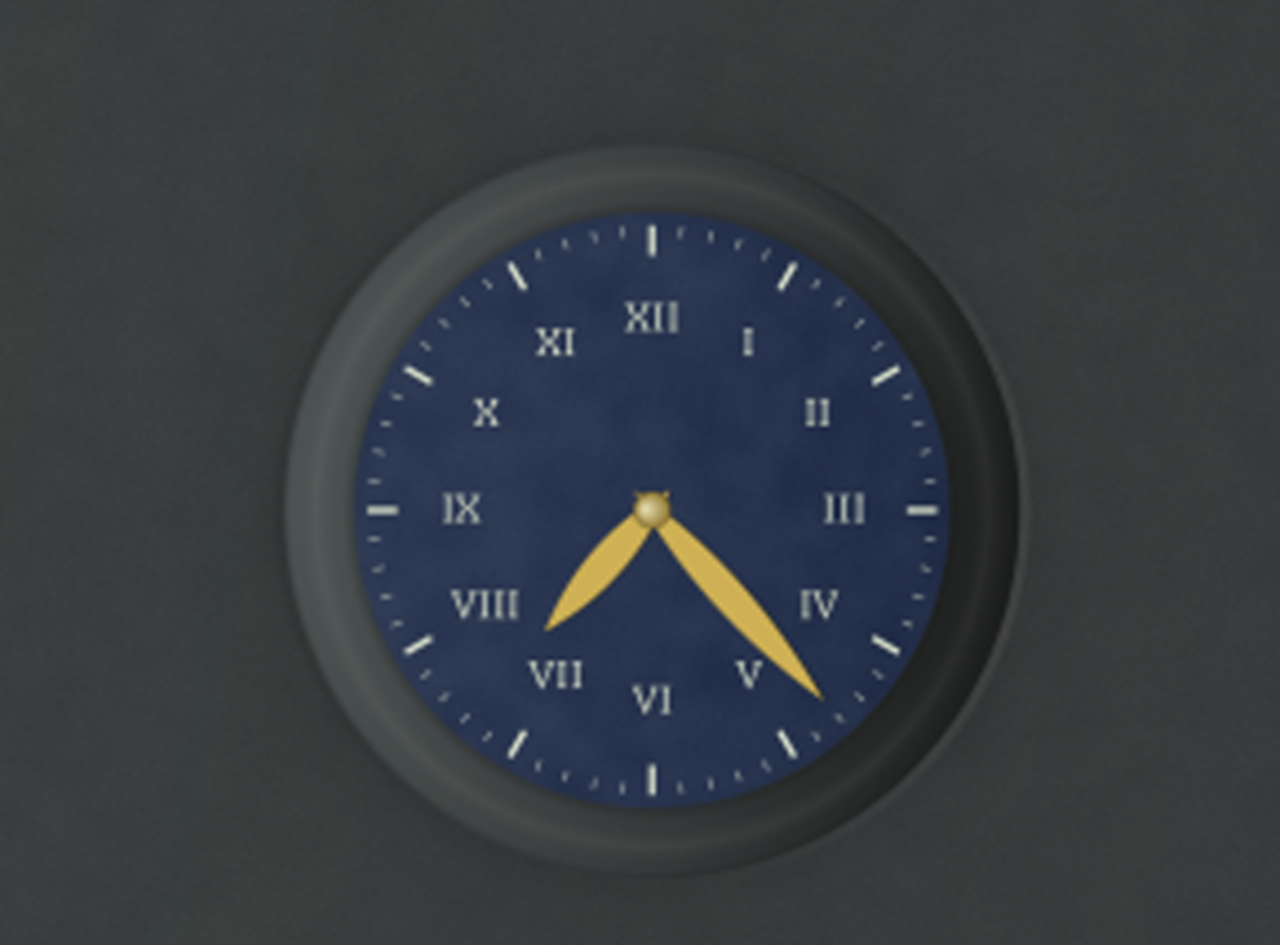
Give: 7h23
